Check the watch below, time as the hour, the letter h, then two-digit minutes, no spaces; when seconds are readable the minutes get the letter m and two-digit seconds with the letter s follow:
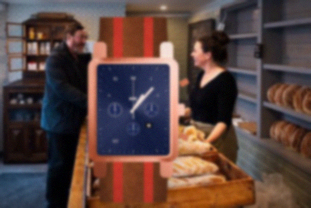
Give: 1h07
